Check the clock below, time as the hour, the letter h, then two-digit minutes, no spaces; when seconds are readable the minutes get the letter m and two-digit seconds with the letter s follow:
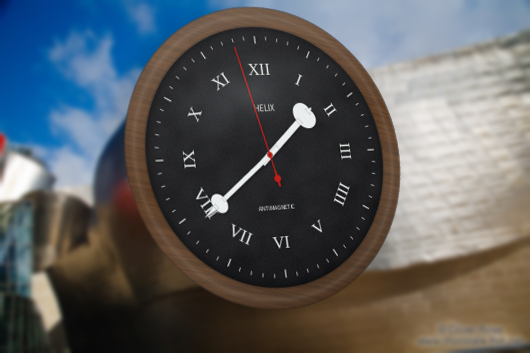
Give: 1h38m58s
